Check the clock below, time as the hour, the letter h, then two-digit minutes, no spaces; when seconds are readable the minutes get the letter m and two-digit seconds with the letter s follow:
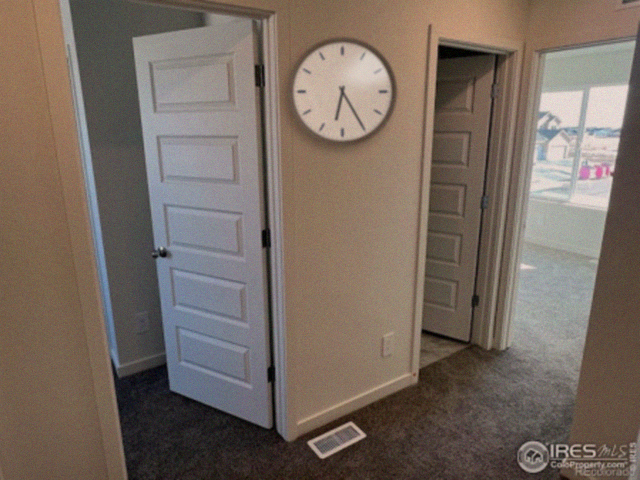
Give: 6h25
